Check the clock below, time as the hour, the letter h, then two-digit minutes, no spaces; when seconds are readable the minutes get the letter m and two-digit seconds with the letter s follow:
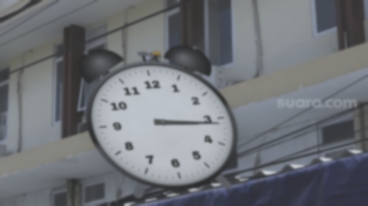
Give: 3h16
